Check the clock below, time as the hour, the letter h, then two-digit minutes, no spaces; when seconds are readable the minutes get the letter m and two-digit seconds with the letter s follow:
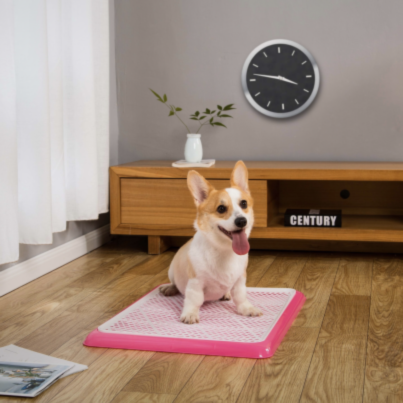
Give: 3h47
